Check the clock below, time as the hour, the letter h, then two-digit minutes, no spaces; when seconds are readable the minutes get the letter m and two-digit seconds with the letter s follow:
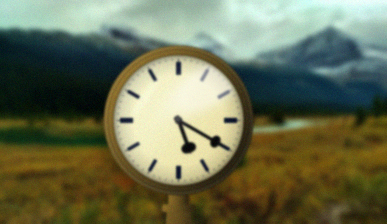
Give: 5h20
